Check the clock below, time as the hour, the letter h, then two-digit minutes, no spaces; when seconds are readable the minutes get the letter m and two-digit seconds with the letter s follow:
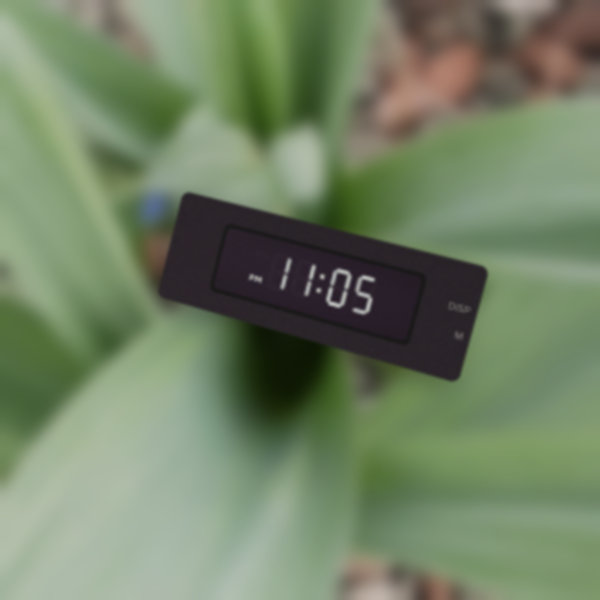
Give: 11h05
